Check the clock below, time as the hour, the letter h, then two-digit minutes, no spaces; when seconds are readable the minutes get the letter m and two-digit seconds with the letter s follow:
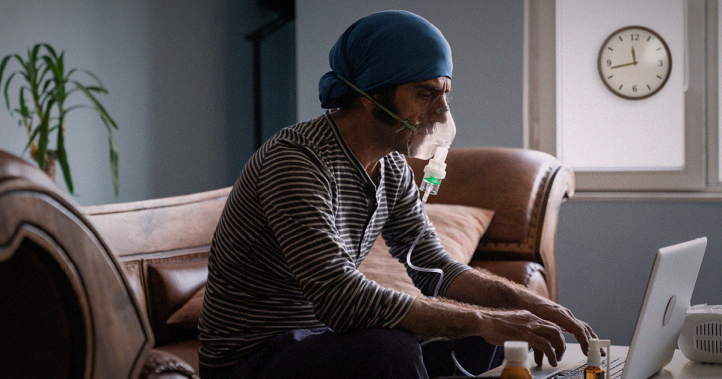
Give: 11h43
